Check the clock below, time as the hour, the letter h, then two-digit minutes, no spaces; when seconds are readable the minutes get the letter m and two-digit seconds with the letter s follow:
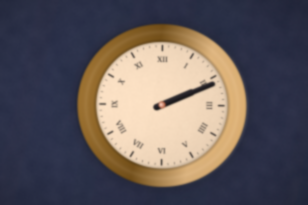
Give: 2h11
